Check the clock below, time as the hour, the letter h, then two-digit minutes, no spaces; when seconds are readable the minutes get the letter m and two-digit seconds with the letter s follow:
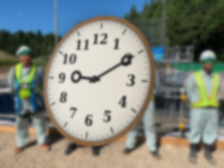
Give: 9h10
